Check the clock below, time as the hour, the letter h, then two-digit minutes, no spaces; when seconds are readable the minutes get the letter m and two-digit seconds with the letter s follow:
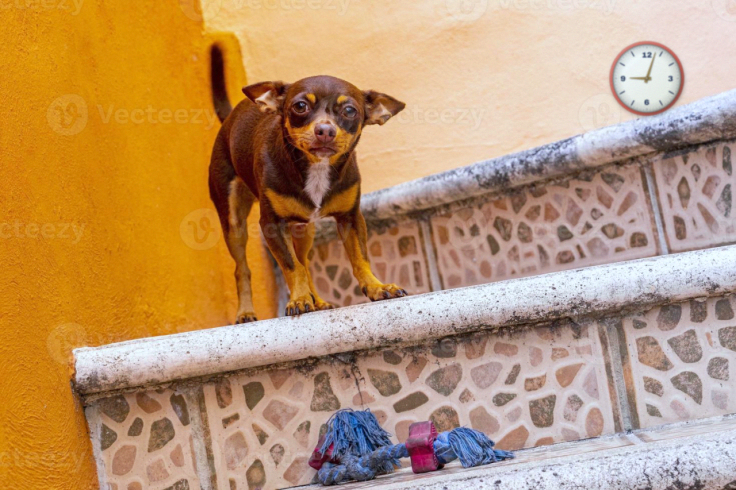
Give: 9h03
